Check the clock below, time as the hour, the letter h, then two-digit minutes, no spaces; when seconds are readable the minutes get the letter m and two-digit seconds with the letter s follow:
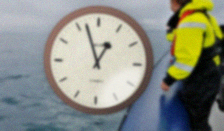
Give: 12h57
